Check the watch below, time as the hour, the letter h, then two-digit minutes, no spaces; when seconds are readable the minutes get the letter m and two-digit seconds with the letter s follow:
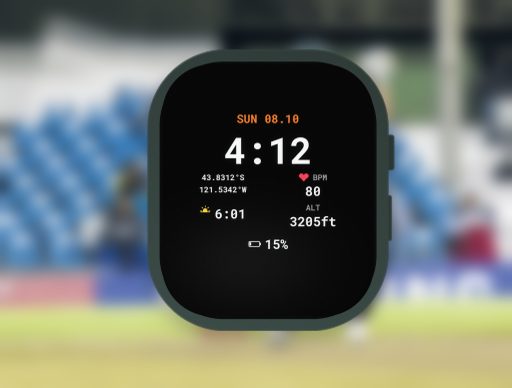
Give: 4h12
